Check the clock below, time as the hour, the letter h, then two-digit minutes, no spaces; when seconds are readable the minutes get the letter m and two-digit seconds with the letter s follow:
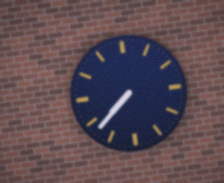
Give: 7h38
